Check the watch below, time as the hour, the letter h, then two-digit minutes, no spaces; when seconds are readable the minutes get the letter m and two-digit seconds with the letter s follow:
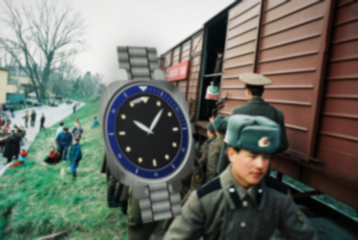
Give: 10h07
